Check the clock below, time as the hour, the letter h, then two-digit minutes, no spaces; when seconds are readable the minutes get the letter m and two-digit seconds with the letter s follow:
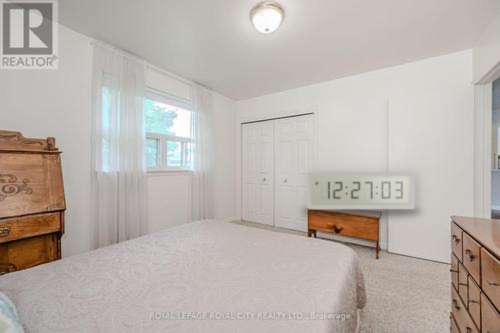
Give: 12h27m03s
